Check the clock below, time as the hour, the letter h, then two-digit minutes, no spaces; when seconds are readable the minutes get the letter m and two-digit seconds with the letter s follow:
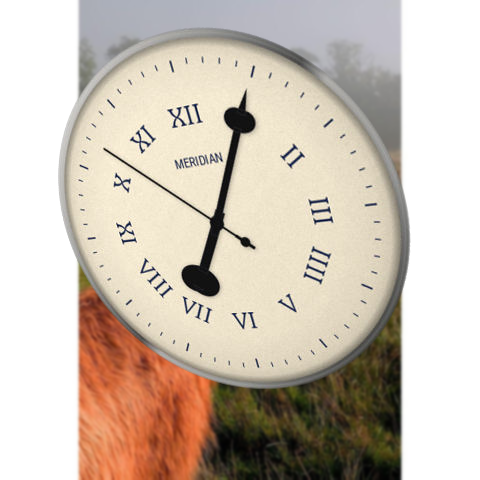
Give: 7h04m52s
